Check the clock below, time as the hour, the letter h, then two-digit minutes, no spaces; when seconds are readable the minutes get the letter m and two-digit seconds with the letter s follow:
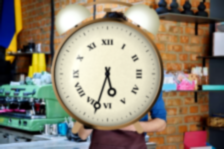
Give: 5h33
